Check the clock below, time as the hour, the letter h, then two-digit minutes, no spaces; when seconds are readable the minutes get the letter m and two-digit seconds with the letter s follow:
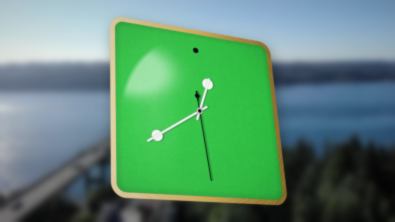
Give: 12h39m29s
